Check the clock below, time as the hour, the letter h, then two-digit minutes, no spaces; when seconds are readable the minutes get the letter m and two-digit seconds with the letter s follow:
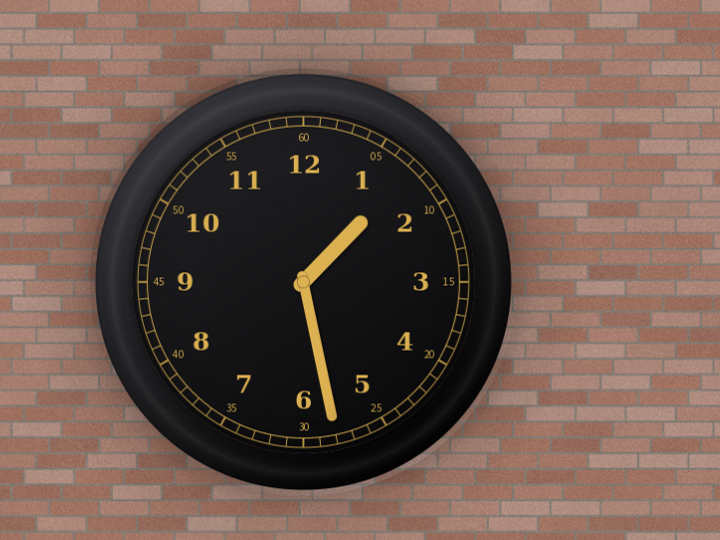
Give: 1h28
